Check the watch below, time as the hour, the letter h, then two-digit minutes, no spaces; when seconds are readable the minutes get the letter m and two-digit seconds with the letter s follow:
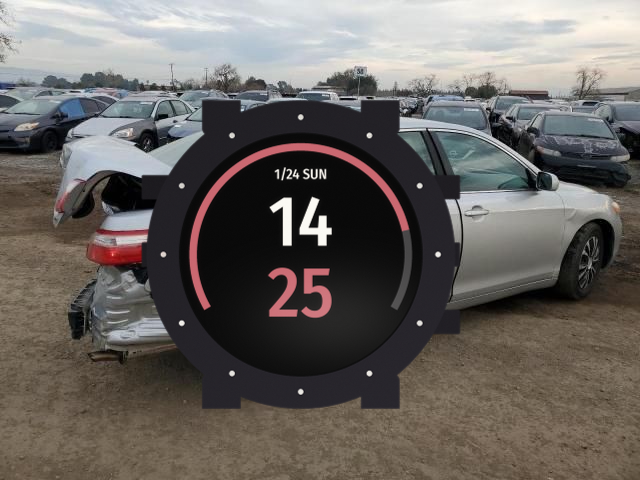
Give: 14h25
